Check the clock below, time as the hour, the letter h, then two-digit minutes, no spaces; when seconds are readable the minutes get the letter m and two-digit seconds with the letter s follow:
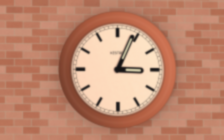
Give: 3h04
